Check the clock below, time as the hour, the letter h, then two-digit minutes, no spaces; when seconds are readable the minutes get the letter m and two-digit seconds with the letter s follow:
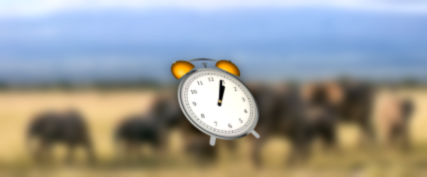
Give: 1h04
